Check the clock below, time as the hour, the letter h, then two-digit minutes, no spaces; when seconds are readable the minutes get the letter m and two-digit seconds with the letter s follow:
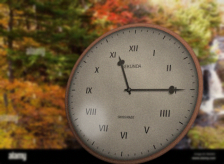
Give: 11h15
